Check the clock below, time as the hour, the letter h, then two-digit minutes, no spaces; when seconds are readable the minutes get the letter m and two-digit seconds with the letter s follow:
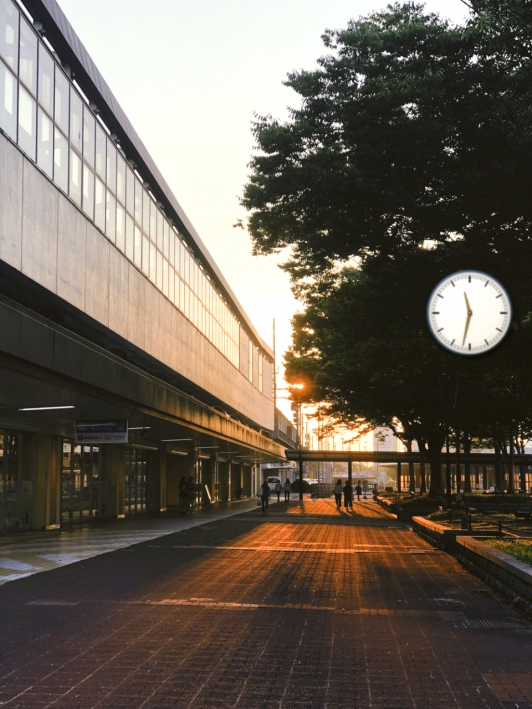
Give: 11h32
